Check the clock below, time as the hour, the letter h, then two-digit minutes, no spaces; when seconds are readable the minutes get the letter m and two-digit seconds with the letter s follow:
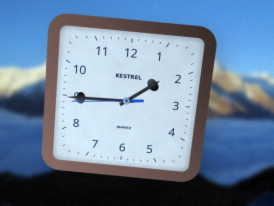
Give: 1h44m44s
